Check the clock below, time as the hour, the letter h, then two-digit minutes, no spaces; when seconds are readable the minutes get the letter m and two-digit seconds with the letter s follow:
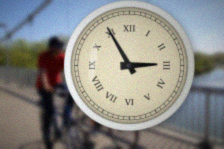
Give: 2h55
